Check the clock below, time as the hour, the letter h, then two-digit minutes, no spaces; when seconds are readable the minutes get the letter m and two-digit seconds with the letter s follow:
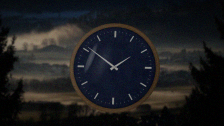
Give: 1h51
